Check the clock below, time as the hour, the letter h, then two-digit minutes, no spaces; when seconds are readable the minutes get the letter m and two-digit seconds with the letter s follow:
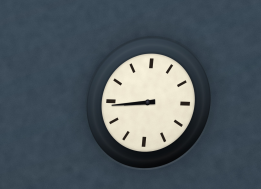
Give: 8h44
